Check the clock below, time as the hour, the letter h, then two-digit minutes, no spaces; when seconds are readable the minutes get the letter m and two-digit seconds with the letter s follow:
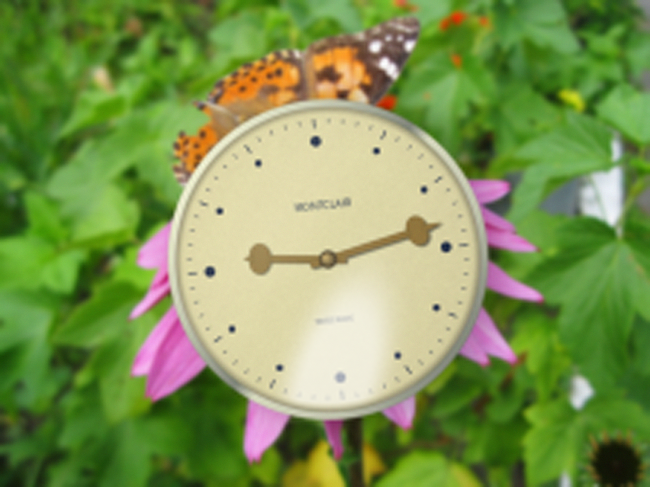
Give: 9h13
